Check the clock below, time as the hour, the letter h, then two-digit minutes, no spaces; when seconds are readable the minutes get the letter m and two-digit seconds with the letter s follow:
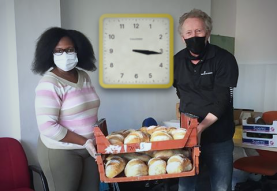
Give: 3h16
